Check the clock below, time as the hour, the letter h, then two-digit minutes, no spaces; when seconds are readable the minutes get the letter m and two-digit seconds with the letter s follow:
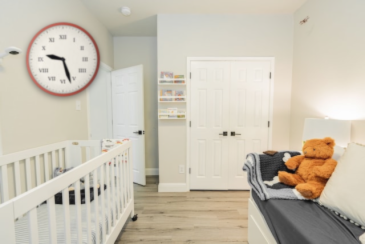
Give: 9h27
